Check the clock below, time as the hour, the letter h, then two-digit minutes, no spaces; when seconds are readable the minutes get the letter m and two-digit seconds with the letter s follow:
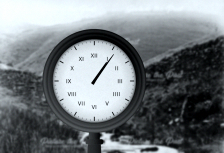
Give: 1h06
